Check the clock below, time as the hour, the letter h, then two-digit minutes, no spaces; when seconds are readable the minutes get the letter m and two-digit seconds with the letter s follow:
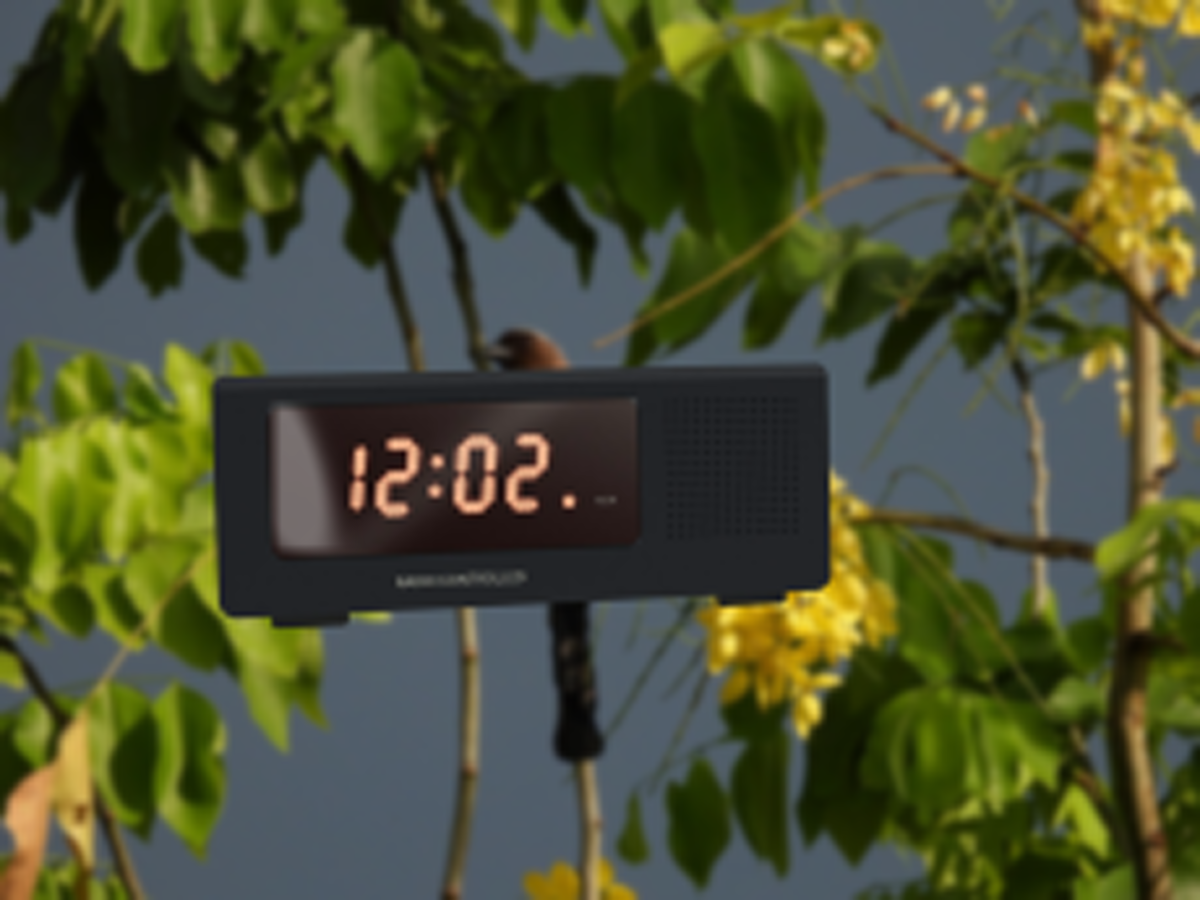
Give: 12h02
